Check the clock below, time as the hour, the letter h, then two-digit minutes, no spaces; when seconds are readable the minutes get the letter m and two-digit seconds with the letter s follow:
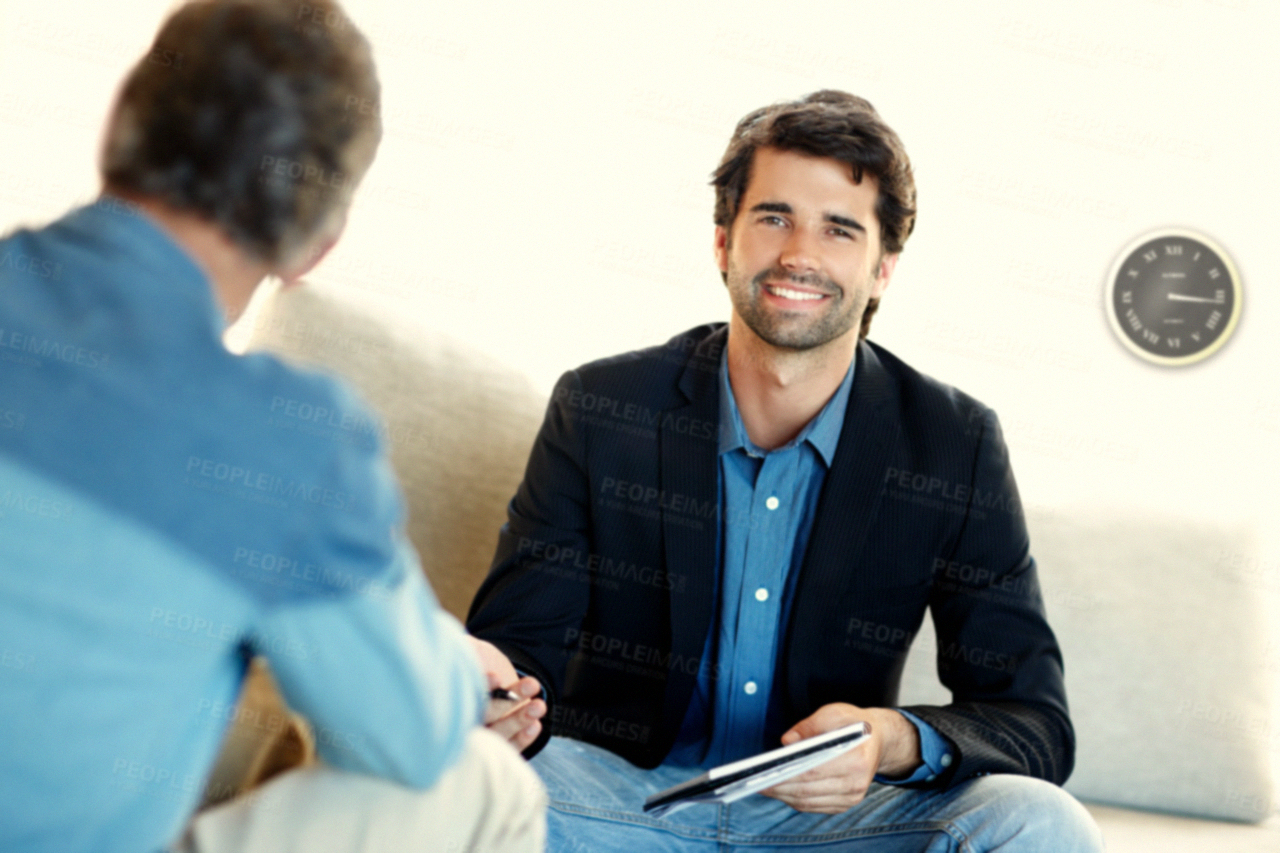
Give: 3h16
